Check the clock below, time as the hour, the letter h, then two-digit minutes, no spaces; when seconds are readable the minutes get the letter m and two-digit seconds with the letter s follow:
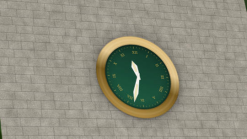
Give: 11h33
